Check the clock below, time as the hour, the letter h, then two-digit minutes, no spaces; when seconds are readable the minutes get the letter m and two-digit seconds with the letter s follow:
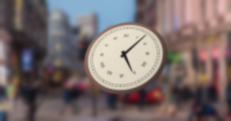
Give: 5h07
